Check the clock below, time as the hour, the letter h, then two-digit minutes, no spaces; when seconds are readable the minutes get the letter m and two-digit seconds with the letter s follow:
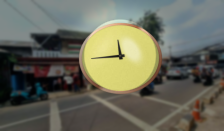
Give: 11h44
